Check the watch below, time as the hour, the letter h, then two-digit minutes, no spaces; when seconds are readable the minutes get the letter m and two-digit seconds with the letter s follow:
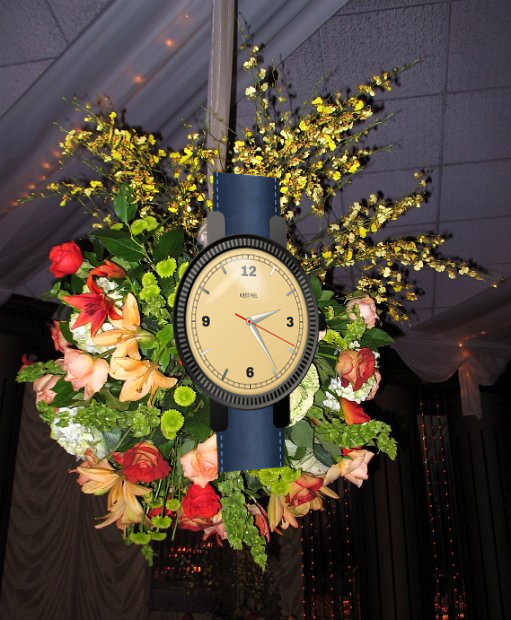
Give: 2h24m19s
